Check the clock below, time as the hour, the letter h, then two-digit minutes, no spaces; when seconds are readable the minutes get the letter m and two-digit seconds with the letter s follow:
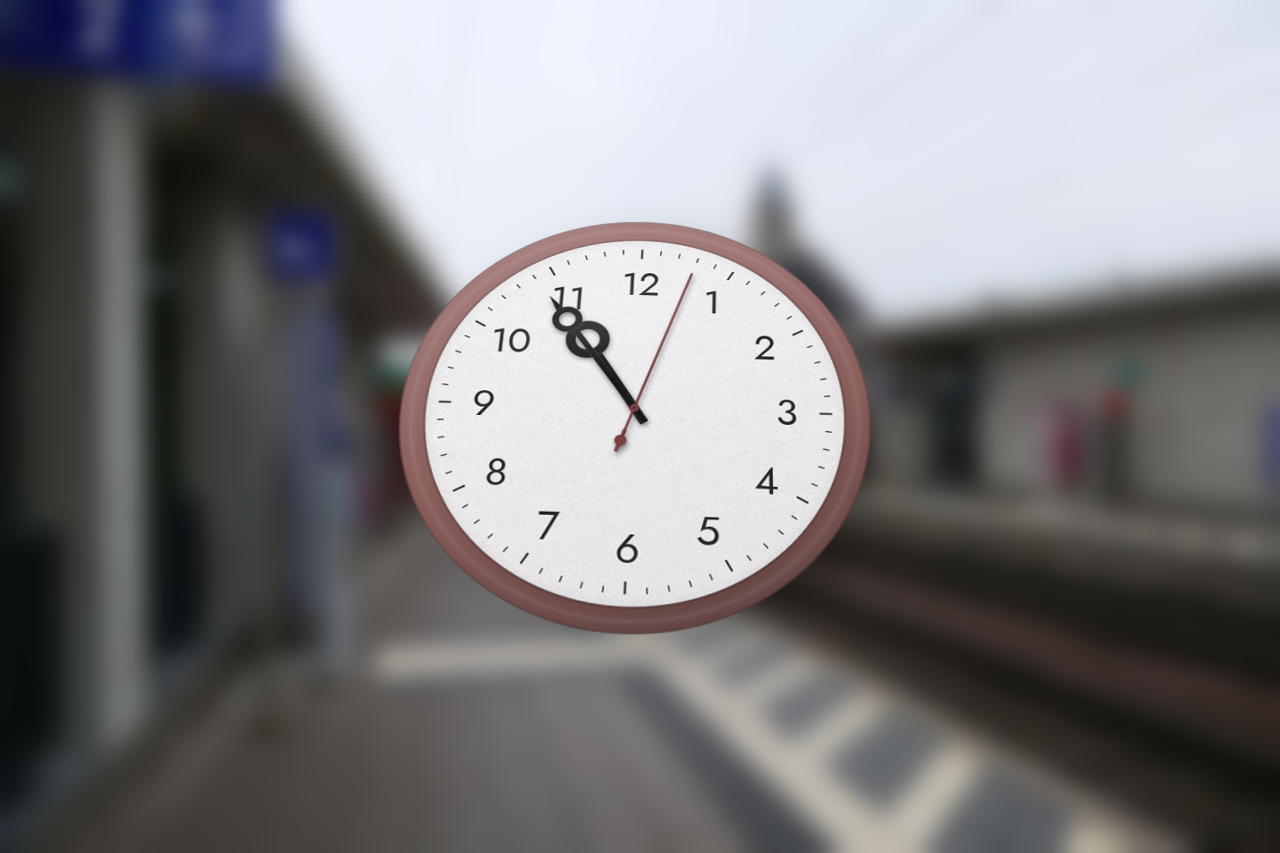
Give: 10h54m03s
